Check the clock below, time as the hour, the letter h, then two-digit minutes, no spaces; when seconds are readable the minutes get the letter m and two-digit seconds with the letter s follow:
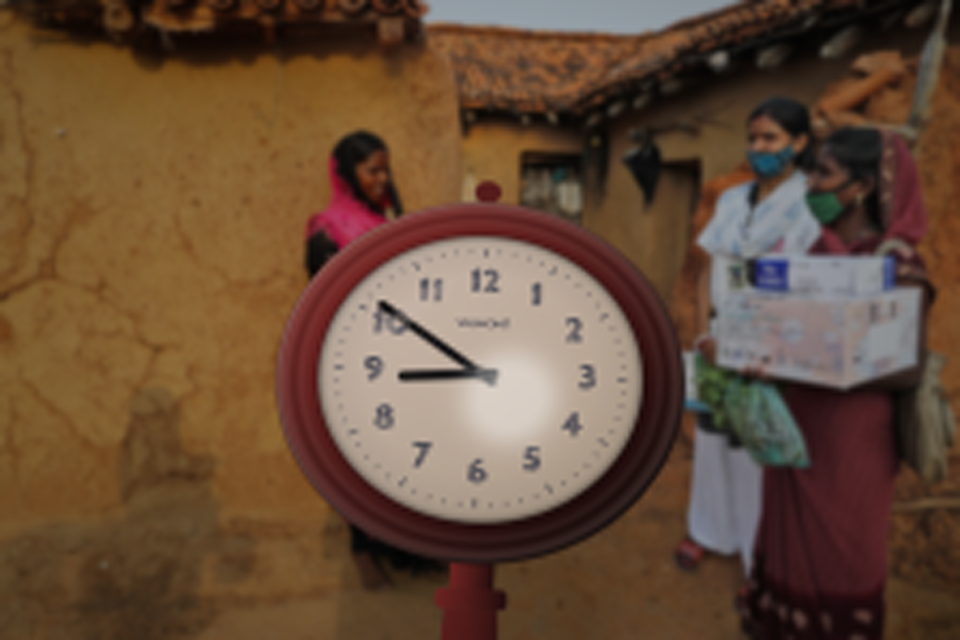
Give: 8h51
